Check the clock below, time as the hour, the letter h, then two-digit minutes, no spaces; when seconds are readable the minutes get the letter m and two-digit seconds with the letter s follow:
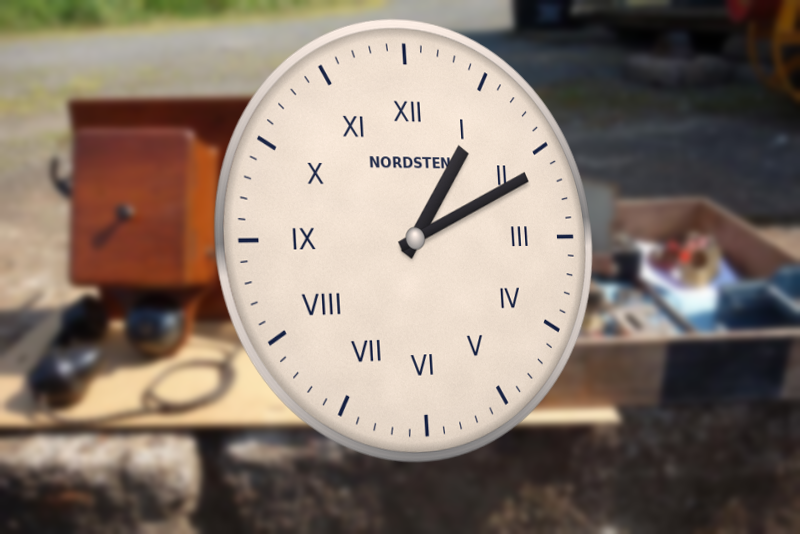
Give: 1h11
